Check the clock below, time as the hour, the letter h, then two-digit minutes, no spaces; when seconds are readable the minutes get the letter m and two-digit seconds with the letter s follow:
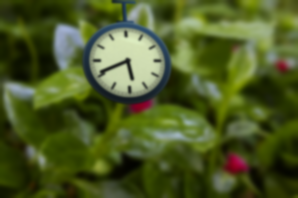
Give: 5h41
